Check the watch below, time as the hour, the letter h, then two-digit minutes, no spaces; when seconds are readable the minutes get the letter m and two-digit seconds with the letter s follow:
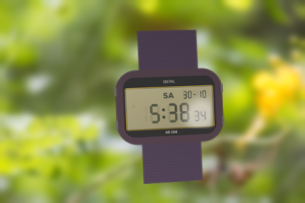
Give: 5h38m34s
